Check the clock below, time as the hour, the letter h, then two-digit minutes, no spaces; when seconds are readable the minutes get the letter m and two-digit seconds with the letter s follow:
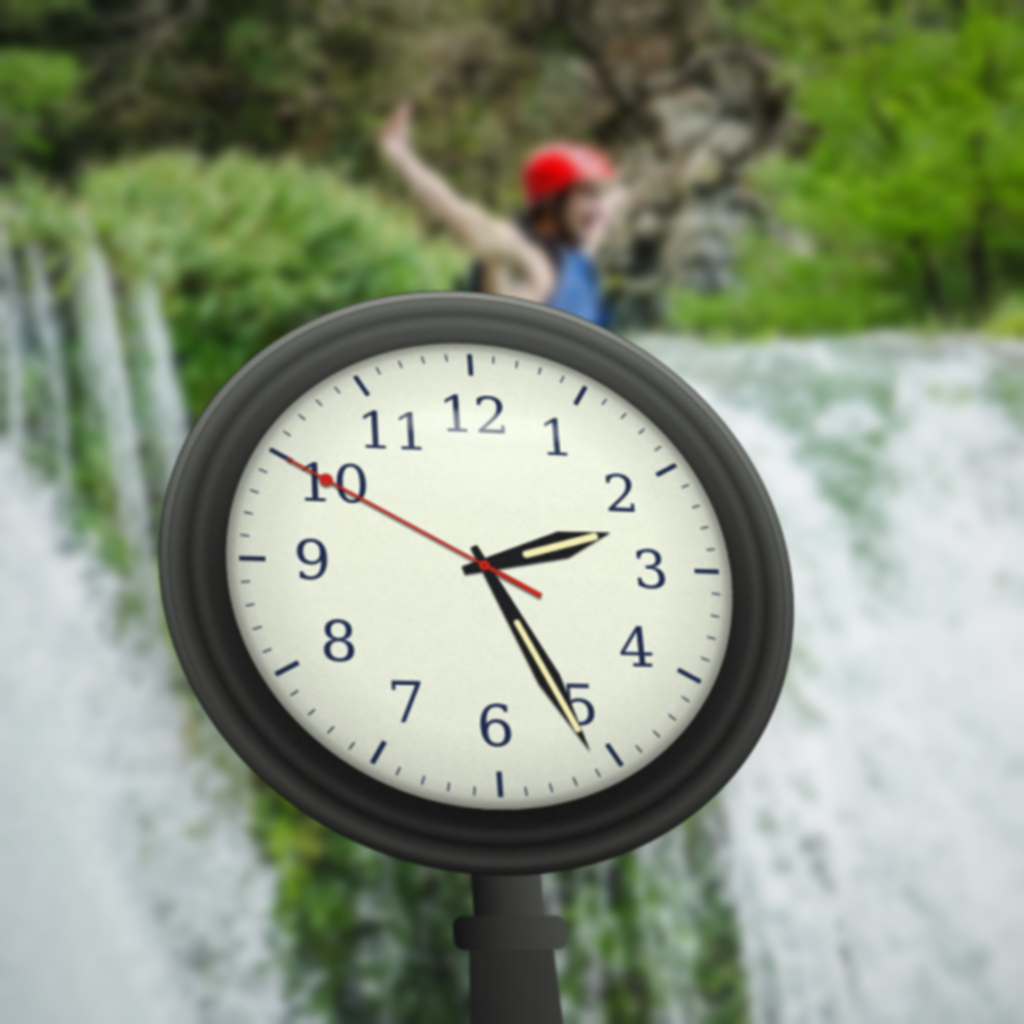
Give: 2h25m50s
